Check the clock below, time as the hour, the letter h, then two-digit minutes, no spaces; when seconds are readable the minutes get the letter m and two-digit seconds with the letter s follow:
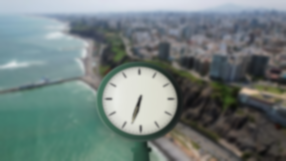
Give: 6h33
